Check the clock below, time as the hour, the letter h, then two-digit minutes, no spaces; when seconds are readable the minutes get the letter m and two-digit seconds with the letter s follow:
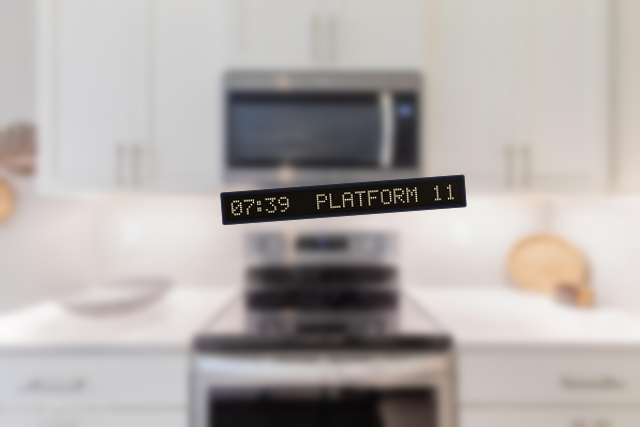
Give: 7h39
